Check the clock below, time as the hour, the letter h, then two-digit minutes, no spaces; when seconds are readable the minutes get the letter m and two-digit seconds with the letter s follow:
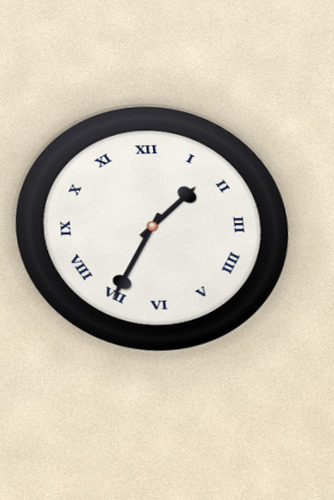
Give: 1h35
